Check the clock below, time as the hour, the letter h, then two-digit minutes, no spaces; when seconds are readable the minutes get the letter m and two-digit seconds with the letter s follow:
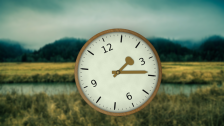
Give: 2h19
